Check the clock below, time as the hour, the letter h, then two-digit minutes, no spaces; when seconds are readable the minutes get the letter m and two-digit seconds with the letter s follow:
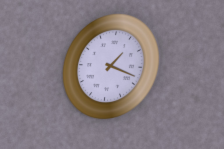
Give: 1h18
